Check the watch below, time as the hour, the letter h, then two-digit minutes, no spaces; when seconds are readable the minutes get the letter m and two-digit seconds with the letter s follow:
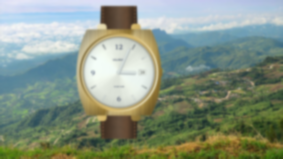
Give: 3h04
